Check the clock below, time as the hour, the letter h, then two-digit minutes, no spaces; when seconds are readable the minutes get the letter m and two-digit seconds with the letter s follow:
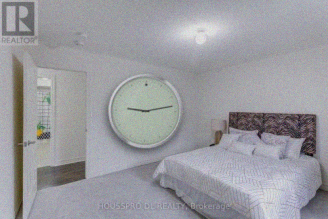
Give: 9h13
